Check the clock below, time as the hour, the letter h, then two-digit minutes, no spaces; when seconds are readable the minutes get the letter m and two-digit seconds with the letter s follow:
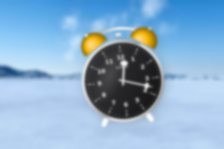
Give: 12h18
